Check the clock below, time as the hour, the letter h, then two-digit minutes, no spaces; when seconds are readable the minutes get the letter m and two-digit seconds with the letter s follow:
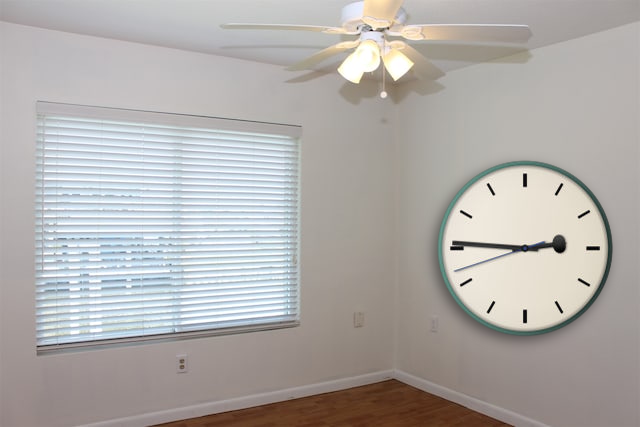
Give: 2h45m42s
